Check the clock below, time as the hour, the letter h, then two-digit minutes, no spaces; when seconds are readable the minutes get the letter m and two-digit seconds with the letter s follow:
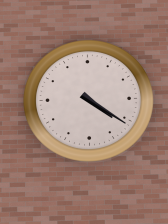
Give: 4h21
